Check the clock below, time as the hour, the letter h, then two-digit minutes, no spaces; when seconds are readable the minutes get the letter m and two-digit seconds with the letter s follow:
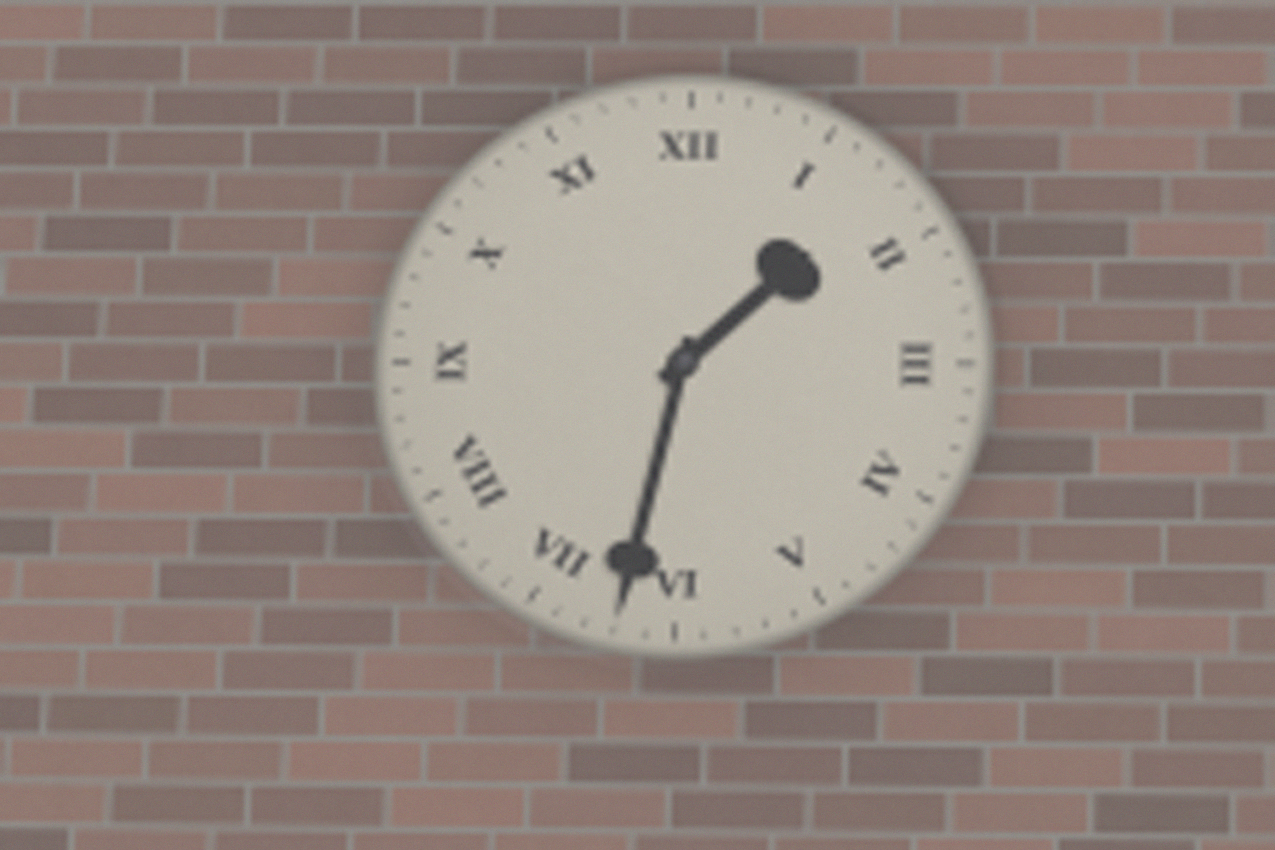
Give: 1h32
